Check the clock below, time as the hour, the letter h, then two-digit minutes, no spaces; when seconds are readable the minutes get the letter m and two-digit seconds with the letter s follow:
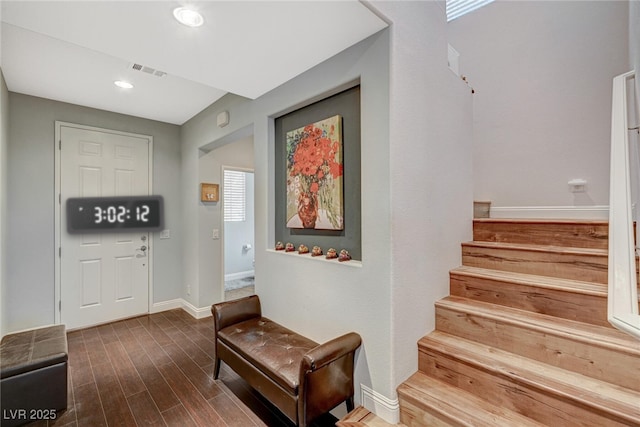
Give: 3h02m12s
